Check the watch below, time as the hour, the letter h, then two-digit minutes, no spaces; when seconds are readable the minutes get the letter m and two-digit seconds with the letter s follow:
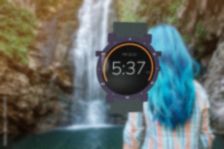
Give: 5h37
